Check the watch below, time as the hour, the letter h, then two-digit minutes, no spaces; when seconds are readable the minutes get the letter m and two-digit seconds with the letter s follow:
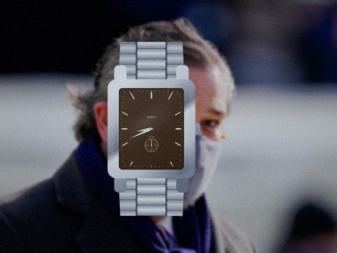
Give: 8h41
